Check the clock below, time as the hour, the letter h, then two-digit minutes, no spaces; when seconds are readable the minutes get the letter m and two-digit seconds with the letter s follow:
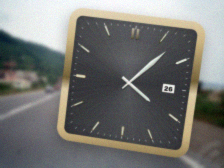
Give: 4h07
